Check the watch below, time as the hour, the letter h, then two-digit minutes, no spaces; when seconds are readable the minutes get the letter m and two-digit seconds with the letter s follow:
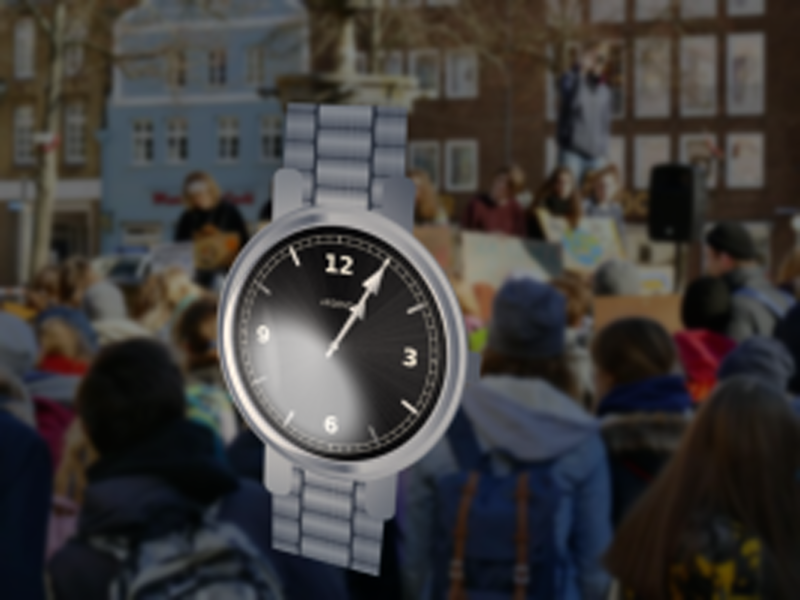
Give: 1h05
